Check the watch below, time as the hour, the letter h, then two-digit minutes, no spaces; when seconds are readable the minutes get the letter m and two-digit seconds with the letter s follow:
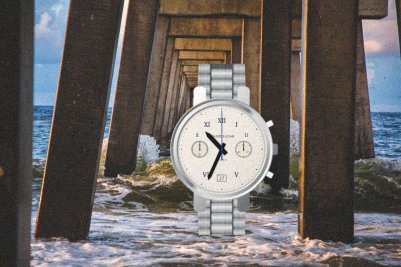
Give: 10h34
